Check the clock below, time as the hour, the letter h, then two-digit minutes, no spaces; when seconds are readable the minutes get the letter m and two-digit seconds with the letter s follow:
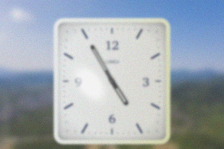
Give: 4h55
